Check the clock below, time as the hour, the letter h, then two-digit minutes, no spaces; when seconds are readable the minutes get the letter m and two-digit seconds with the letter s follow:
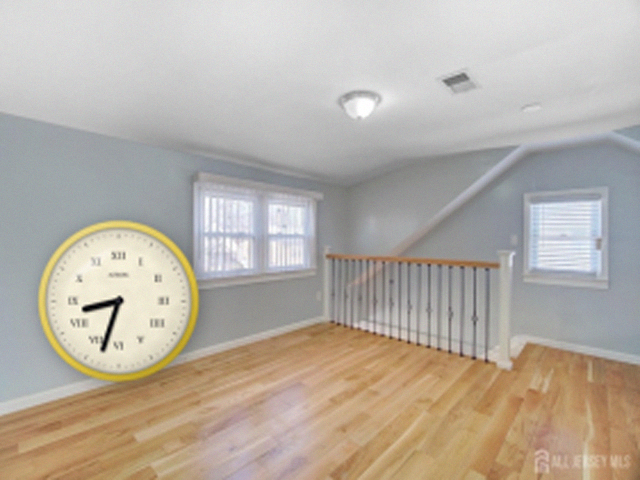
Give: 8h33
